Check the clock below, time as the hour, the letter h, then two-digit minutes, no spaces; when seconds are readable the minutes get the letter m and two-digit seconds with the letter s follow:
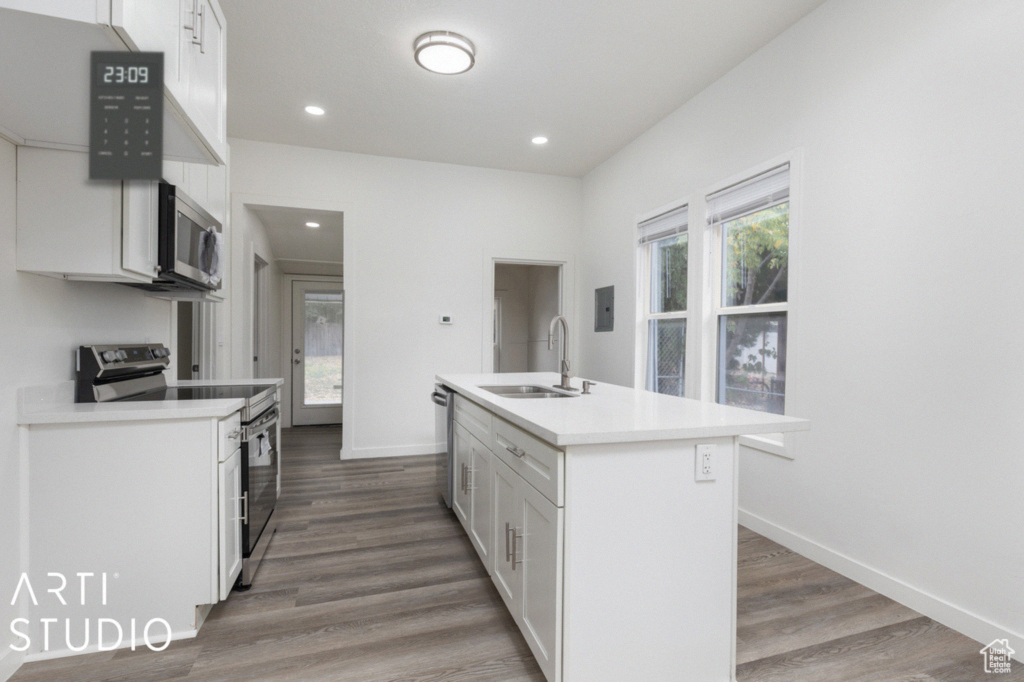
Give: 23h09
